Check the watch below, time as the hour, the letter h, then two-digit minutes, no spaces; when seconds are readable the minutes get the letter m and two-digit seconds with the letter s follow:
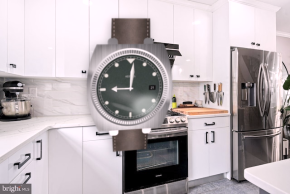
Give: 9h01
